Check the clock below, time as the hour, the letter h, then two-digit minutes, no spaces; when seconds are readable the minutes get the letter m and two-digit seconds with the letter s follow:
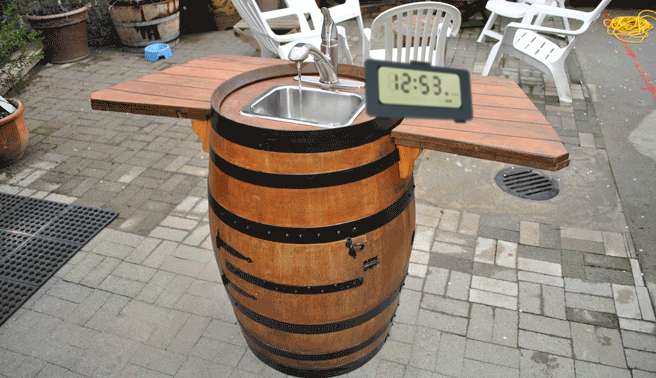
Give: 12h53
